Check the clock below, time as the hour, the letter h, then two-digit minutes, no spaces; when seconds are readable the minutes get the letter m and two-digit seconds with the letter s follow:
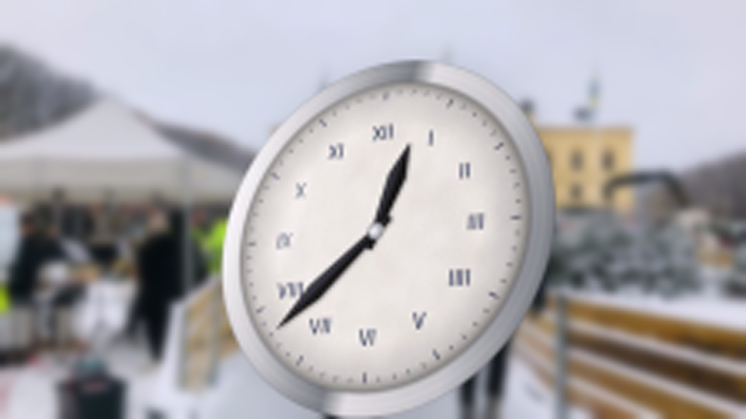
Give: 12h38
